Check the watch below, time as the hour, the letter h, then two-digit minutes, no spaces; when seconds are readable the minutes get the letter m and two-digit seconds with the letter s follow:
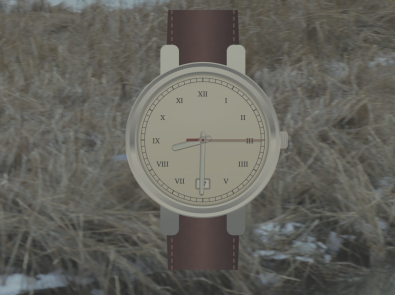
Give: 8h30m15s
